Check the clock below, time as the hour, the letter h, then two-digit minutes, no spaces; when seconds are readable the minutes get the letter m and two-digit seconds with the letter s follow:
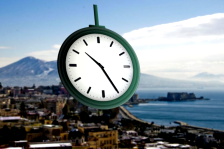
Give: 10h25
